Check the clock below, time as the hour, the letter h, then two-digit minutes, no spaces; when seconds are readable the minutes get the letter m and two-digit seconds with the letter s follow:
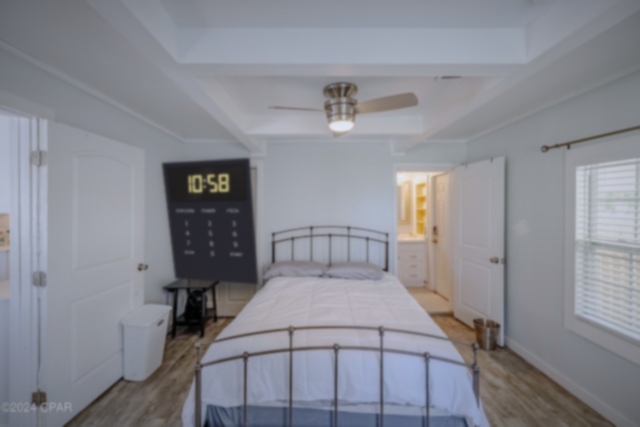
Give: 10h58
